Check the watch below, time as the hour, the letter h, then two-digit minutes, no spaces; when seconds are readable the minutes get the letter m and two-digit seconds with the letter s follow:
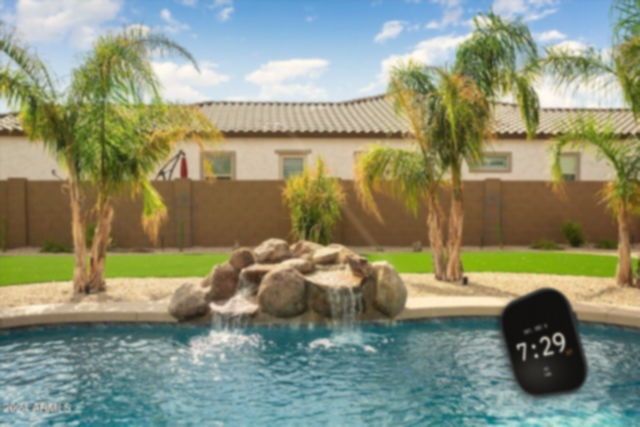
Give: 7h29
